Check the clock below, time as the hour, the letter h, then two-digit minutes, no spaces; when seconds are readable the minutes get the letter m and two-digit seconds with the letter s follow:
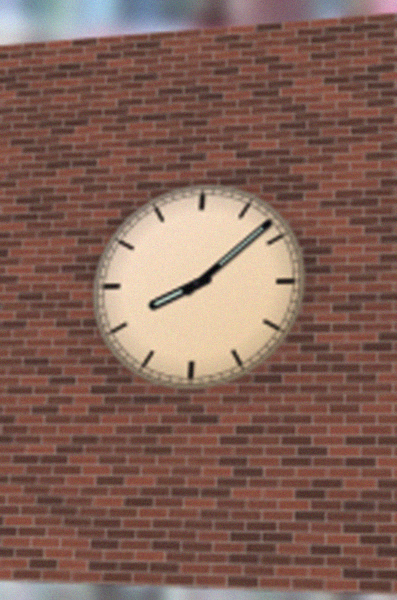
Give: 8h08
